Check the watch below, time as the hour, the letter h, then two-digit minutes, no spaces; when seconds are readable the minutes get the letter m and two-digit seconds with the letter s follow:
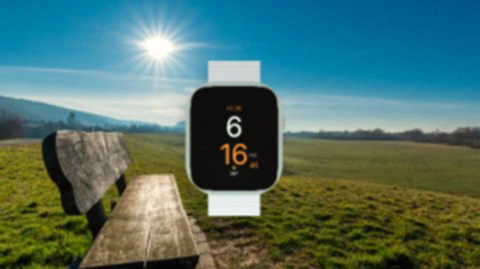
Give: 6h16
